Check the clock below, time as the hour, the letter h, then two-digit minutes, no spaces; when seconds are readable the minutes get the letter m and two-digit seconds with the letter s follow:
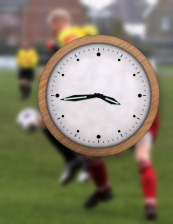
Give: 3h44
